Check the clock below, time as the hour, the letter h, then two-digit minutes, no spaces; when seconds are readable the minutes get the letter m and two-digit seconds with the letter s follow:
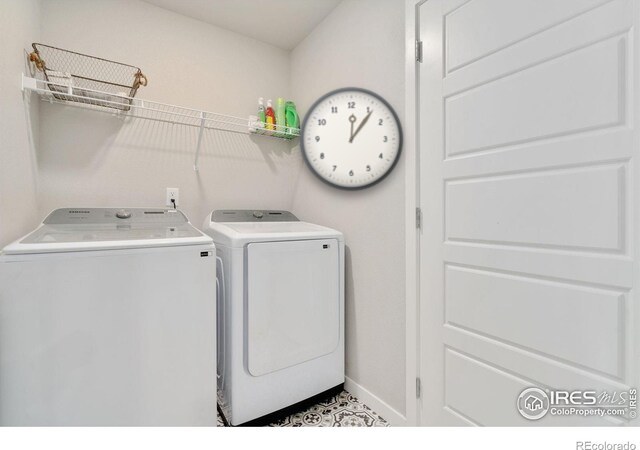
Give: 12h06
